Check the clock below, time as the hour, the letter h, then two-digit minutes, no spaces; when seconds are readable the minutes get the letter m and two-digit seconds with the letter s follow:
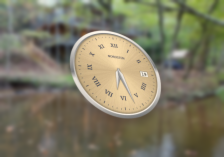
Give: 6h27
